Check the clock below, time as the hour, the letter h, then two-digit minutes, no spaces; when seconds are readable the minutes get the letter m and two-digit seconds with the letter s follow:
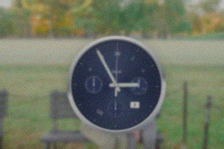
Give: 2h55
